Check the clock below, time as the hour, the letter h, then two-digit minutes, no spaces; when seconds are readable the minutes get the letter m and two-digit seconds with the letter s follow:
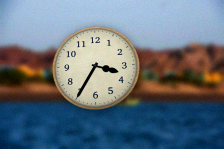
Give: 3h35
